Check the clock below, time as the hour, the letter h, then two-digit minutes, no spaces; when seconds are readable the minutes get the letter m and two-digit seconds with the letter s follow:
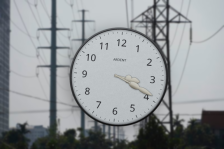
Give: 3h19
